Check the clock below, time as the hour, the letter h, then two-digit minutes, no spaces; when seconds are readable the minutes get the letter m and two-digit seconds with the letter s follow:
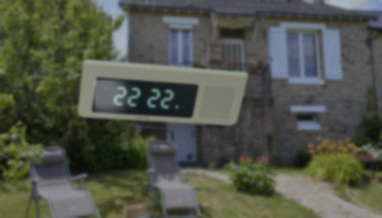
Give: 22h22
